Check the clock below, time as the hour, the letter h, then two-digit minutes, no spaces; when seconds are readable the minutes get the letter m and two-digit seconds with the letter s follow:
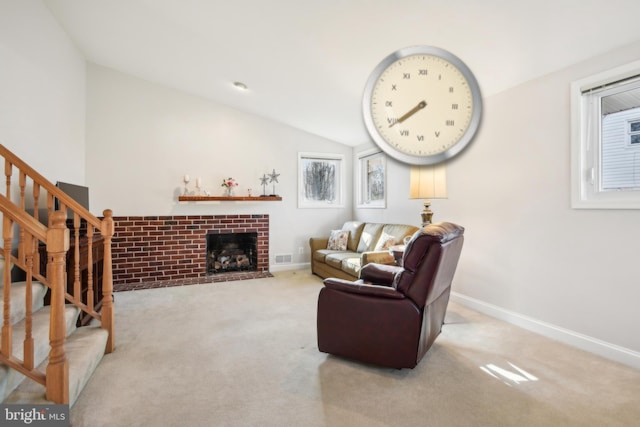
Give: 7h39
